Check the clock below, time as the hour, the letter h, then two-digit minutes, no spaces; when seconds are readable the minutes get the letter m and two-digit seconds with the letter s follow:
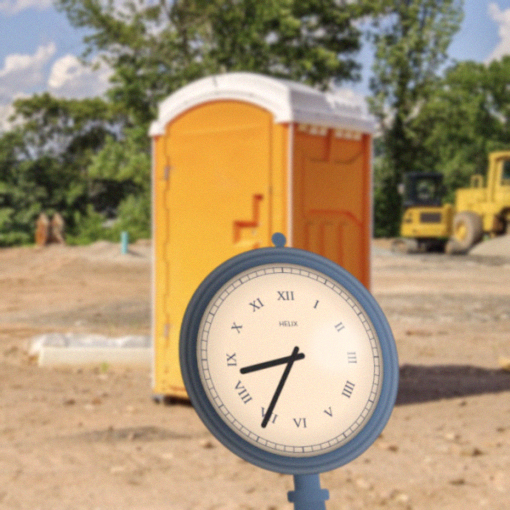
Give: 8h35
